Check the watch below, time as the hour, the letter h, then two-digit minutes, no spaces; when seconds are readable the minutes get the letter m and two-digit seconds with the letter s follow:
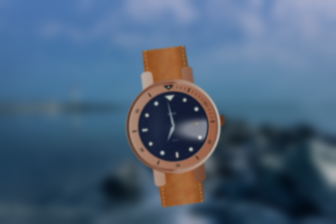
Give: 6h59
